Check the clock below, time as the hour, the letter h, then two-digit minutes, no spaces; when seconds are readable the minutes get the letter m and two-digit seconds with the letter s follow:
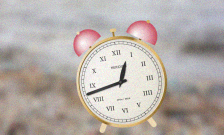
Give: 12h43
